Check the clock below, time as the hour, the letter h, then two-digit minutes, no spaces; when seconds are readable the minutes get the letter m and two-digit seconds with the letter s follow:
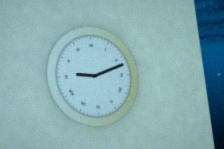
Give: 9h12
